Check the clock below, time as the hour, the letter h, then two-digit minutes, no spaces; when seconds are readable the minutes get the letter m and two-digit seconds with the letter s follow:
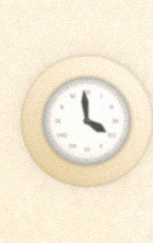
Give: 3h59
